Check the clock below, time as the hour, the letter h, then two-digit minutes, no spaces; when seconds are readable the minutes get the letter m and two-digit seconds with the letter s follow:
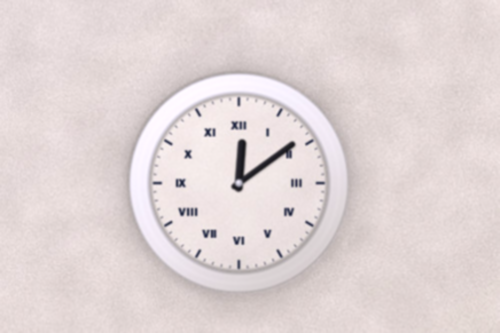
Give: 12h09
